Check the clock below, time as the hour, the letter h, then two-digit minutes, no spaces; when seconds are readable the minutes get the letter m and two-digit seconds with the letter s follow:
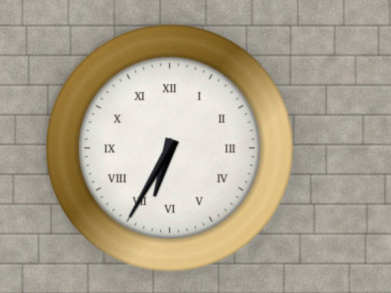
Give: 6h35
